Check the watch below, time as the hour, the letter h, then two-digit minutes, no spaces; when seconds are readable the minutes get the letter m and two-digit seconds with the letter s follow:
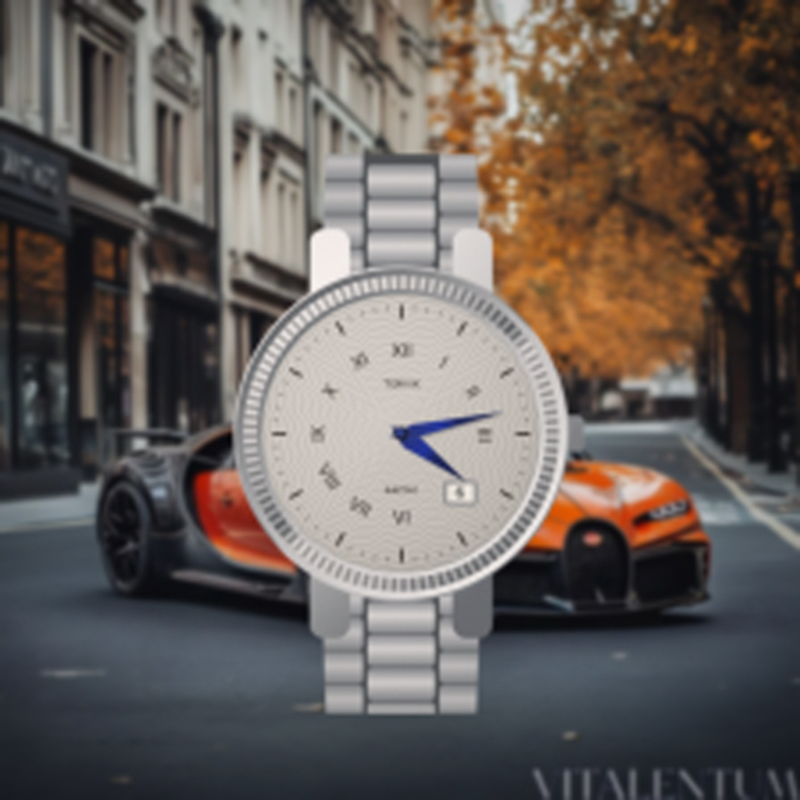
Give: 4h13
